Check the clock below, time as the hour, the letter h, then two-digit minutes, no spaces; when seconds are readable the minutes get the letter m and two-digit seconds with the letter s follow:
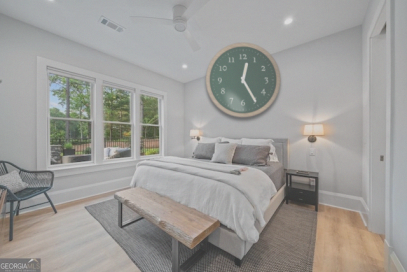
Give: 12h25
